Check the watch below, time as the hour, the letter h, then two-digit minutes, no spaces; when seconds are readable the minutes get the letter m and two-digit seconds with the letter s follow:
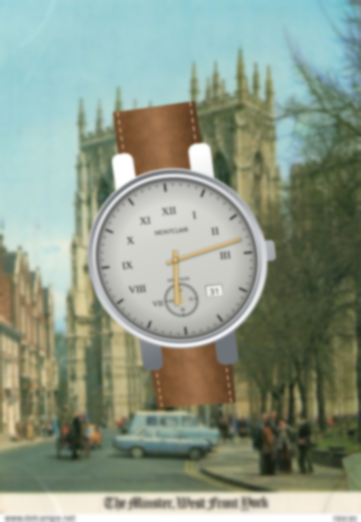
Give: 6h13
